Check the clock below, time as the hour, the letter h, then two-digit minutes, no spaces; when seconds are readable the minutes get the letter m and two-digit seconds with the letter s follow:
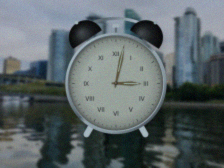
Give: 3h02
